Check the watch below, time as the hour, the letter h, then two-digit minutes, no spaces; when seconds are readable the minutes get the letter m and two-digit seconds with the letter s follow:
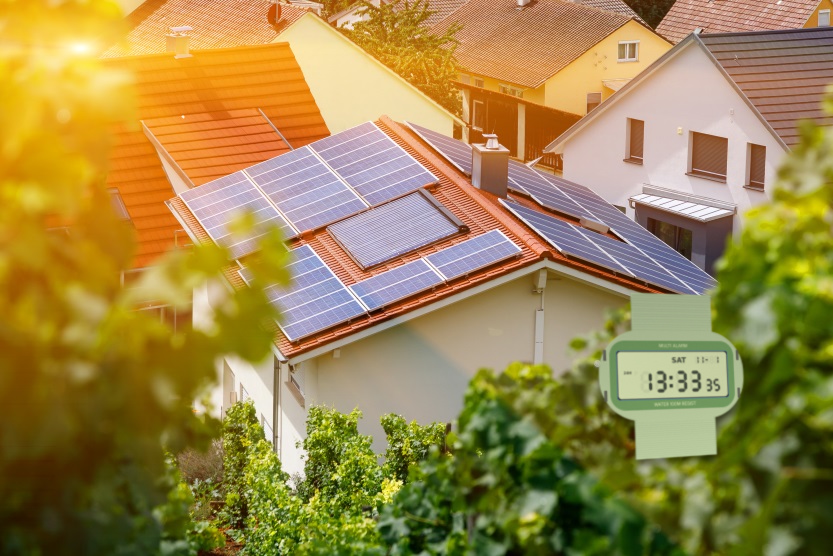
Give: 13h33m35s
